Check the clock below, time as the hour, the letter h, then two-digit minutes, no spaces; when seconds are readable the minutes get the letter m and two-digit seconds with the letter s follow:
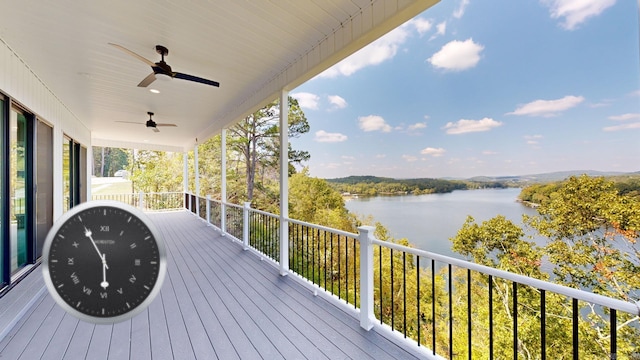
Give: 5h55
